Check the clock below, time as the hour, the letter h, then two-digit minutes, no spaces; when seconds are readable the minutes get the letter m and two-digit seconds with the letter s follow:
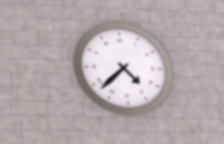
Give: 4h38
